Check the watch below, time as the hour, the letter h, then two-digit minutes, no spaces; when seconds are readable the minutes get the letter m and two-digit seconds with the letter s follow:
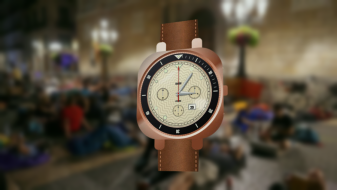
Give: 3h06
